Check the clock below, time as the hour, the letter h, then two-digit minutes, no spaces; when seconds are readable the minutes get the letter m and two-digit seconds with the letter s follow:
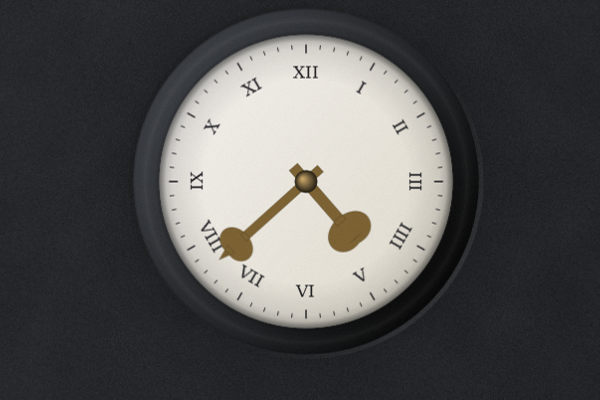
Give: 4h38
